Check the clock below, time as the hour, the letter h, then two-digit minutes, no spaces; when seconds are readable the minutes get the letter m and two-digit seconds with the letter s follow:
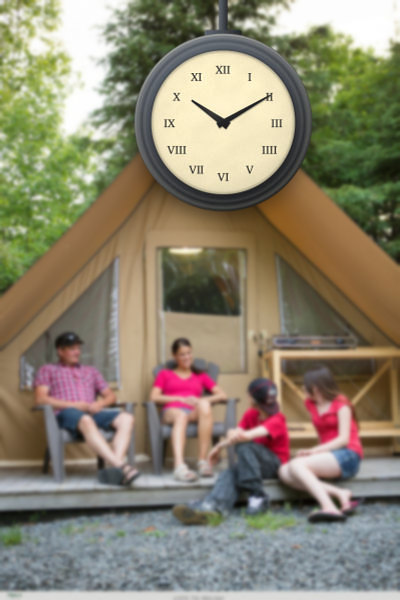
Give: 10h10
